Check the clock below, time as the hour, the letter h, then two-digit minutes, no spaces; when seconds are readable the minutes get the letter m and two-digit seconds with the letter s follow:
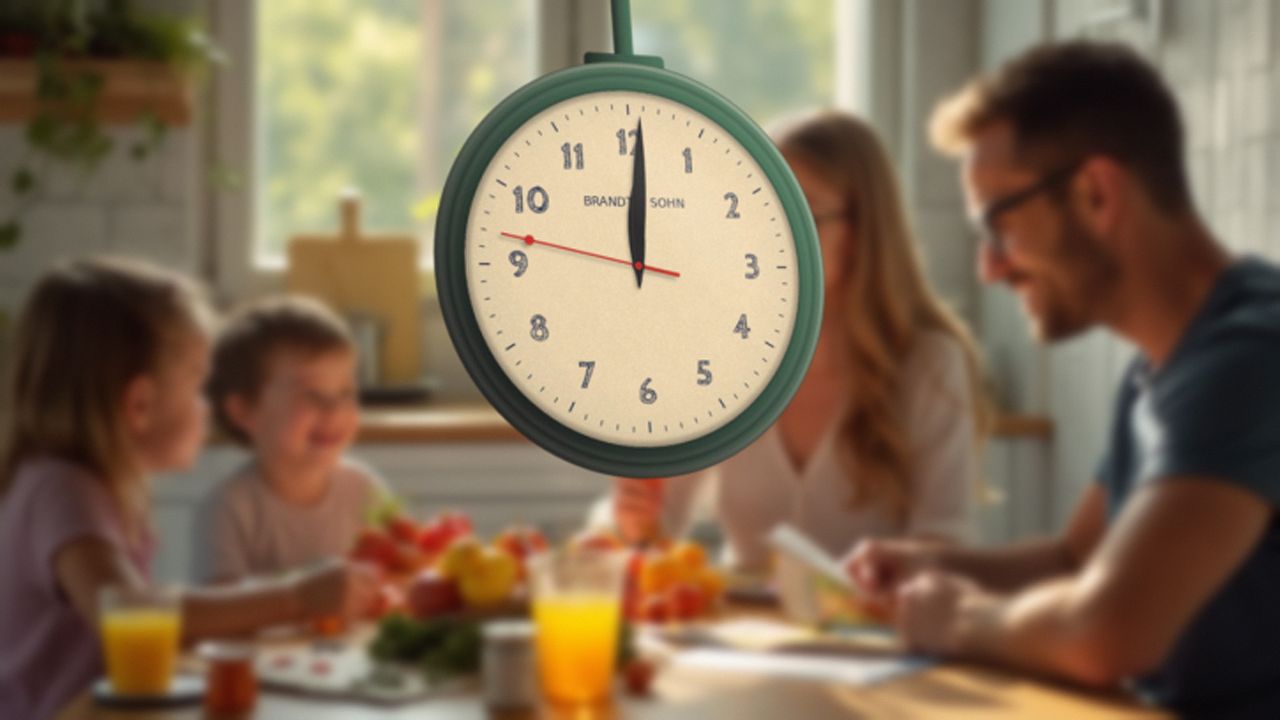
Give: 12h00m47s
